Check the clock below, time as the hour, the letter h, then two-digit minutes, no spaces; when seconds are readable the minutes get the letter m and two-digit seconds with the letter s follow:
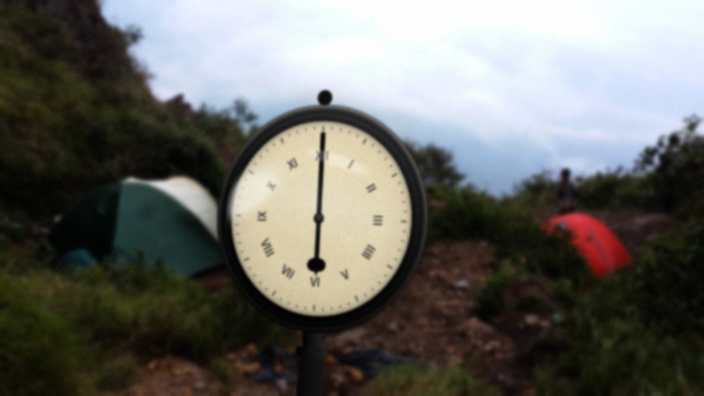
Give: 6h00
